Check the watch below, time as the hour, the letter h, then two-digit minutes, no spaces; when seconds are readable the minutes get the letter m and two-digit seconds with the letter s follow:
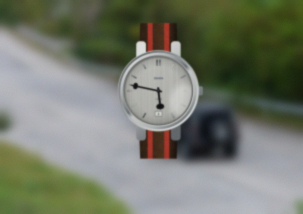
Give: 5h47
